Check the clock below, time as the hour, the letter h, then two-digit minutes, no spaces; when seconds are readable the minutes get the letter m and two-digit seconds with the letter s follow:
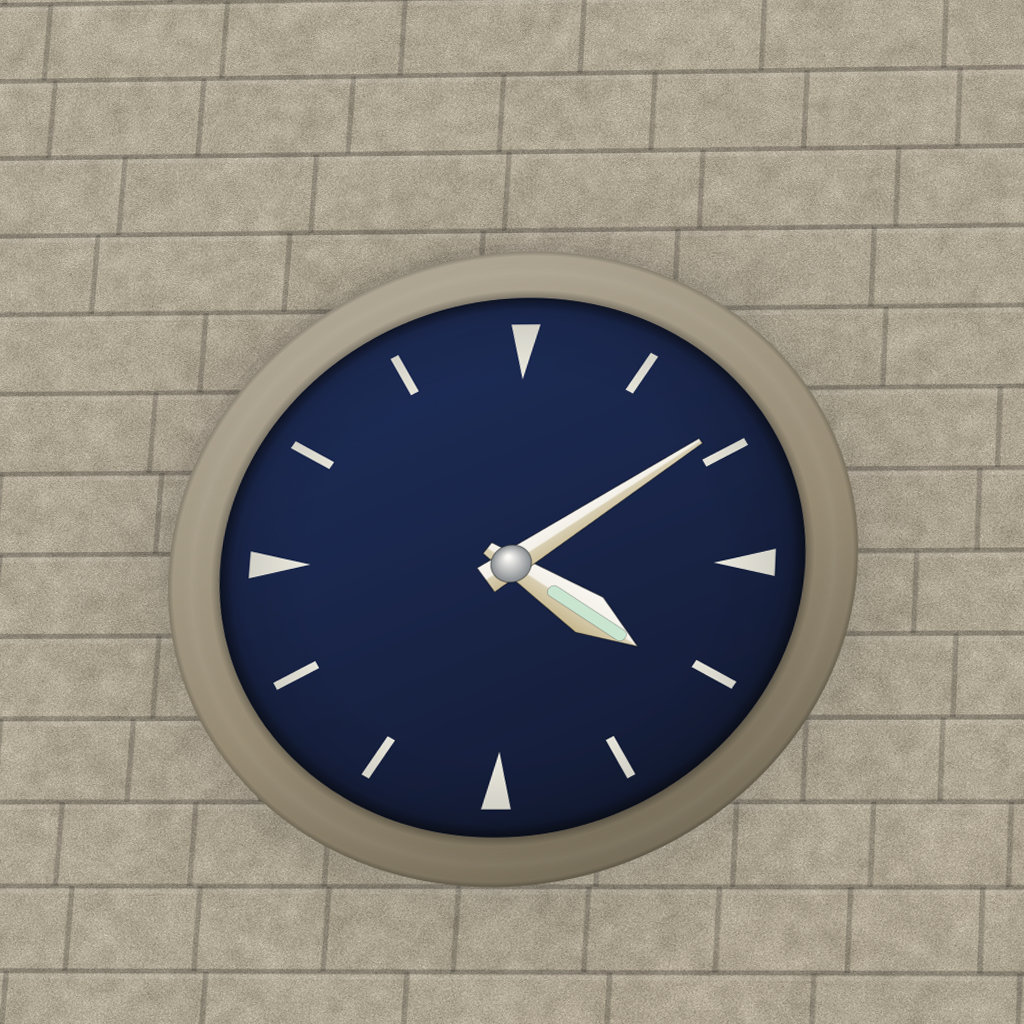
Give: 4h09
